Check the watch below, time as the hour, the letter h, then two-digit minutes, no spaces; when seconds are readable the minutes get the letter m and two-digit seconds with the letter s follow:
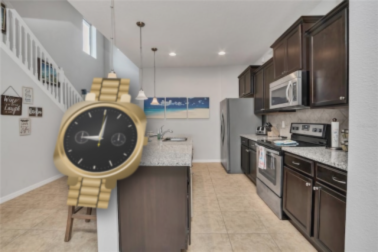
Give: 9h01
